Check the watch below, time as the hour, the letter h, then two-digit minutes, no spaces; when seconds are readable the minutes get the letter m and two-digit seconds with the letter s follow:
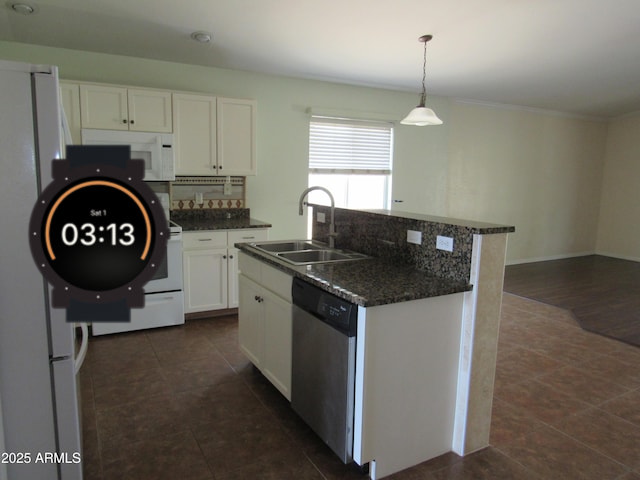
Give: 3h13
